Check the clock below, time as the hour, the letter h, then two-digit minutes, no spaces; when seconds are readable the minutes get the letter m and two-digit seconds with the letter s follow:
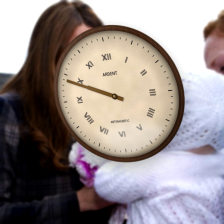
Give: 9h49
